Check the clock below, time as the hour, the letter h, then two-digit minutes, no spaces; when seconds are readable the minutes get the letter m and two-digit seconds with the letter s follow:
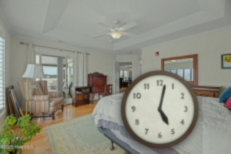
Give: 5h02
